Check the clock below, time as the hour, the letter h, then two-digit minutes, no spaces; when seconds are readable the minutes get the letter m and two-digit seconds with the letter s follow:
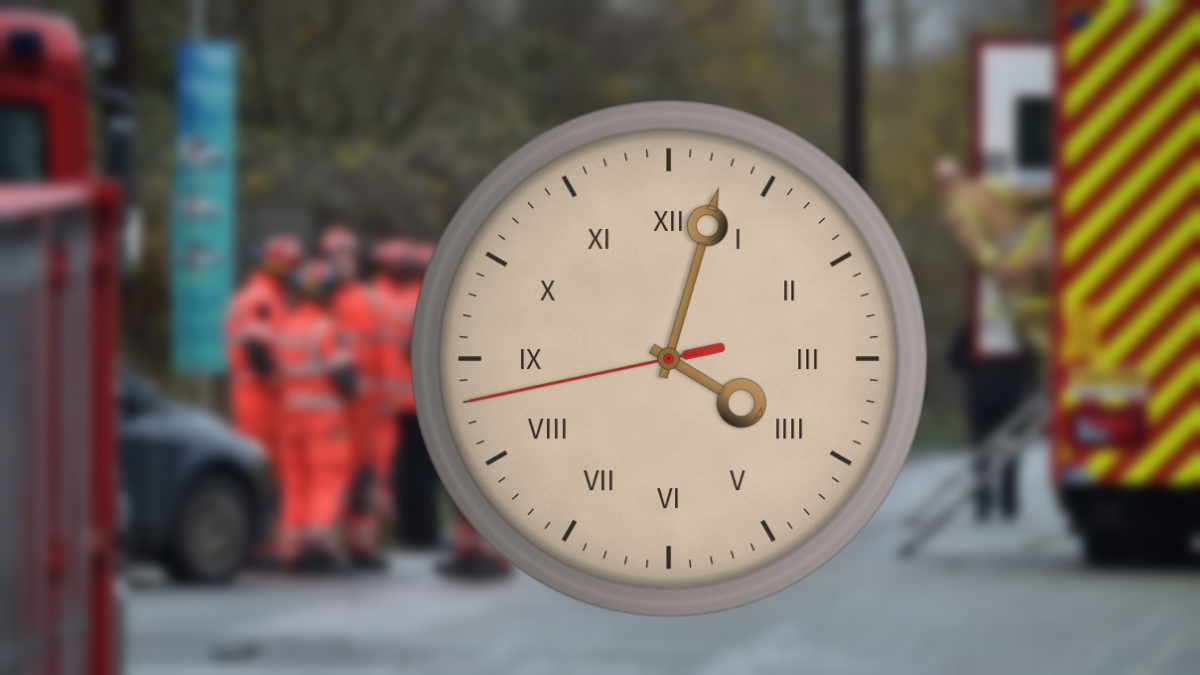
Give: 4h02m43s
